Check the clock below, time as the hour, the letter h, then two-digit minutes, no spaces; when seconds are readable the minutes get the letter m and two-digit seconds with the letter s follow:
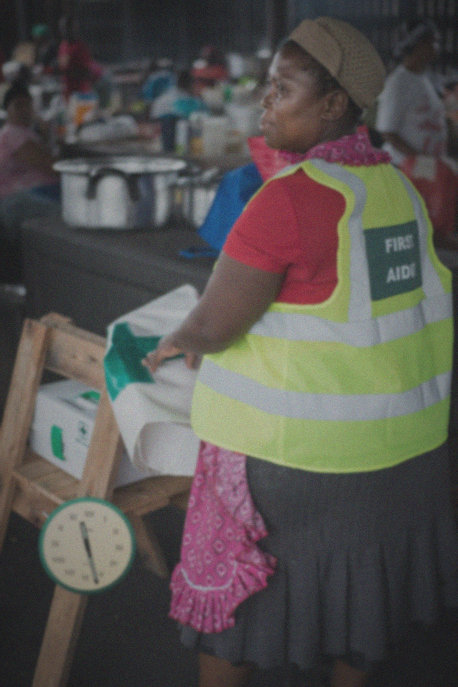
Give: 11h27
